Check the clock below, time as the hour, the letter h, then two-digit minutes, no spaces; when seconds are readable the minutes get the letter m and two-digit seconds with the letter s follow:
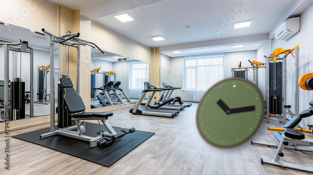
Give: 10h13
